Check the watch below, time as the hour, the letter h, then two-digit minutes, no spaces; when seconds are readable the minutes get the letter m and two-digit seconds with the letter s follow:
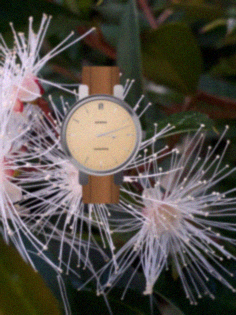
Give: 3h12
